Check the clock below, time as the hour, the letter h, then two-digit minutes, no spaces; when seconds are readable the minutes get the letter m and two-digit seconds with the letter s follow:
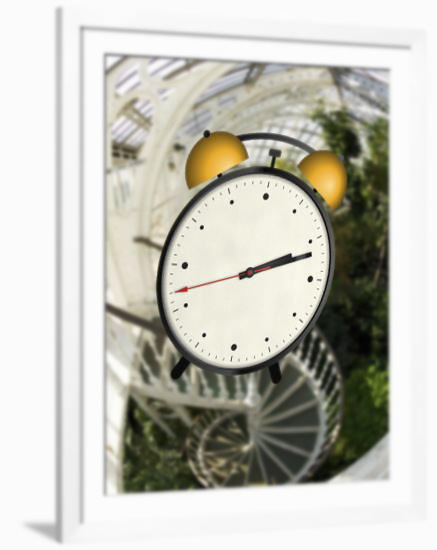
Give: 2h11m42s
